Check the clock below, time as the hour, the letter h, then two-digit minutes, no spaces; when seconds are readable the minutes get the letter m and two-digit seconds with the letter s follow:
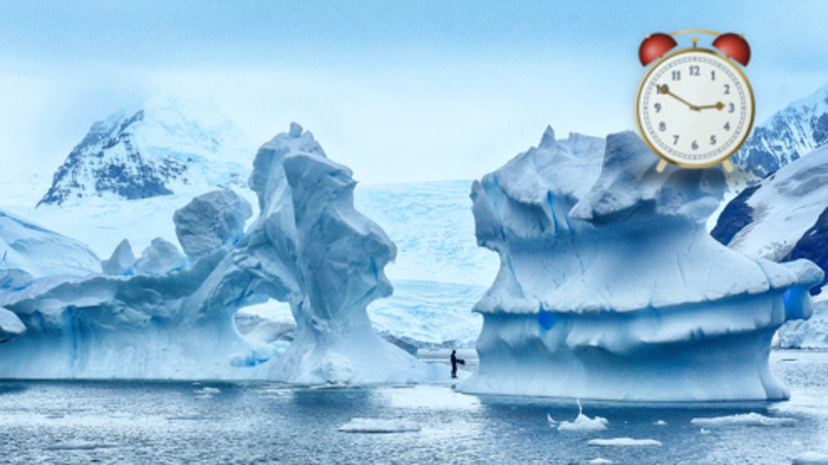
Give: 2h50
